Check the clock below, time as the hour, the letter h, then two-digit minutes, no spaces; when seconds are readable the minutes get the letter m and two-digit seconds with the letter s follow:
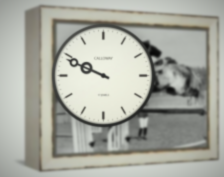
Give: 9h49
